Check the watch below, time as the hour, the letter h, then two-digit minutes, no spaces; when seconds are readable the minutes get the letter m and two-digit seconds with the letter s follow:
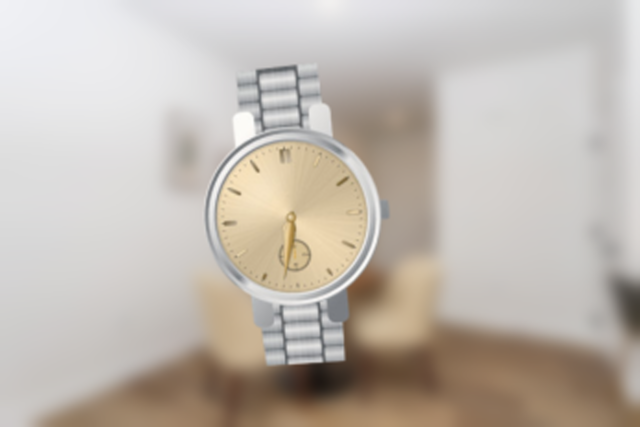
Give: 6h32
